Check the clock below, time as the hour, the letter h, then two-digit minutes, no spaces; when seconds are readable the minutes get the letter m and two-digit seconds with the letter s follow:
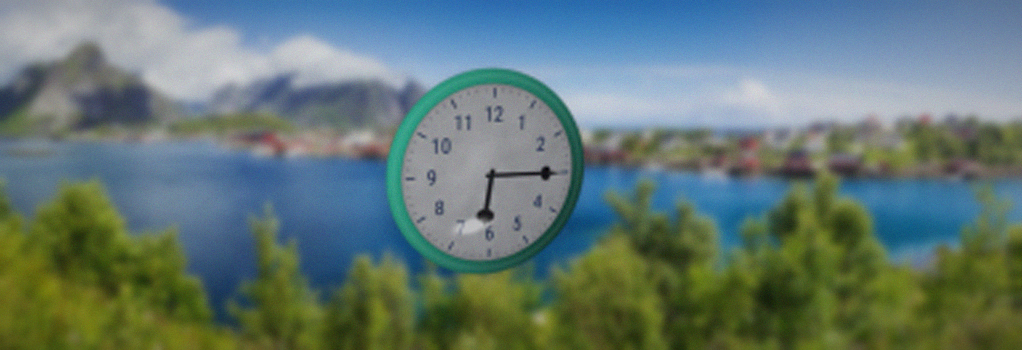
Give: 6h15
